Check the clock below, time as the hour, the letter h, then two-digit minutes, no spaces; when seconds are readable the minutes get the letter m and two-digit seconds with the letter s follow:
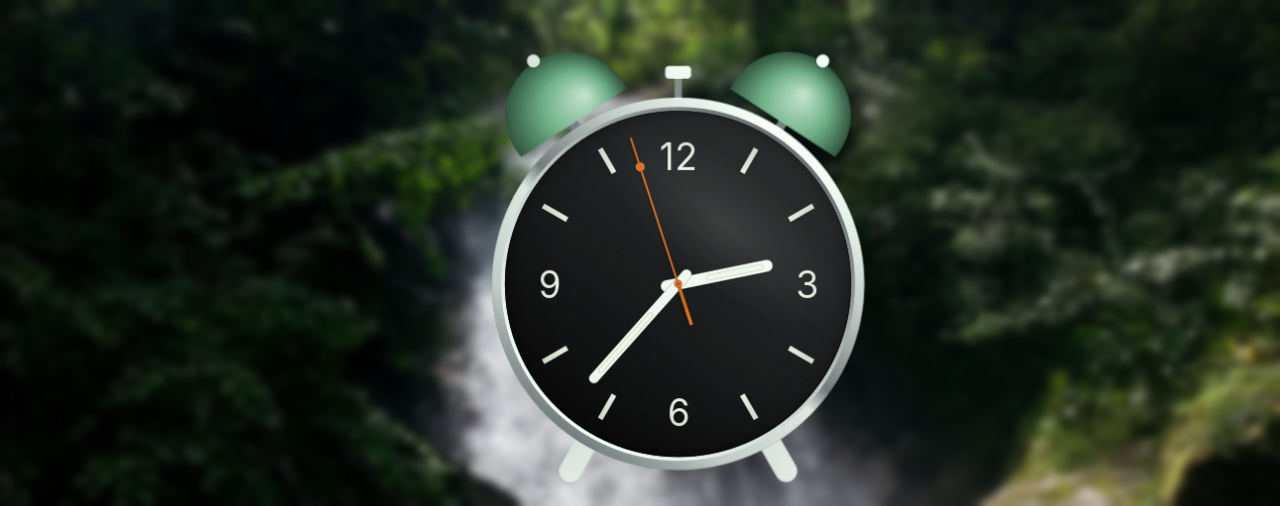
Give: 2h36m57s
